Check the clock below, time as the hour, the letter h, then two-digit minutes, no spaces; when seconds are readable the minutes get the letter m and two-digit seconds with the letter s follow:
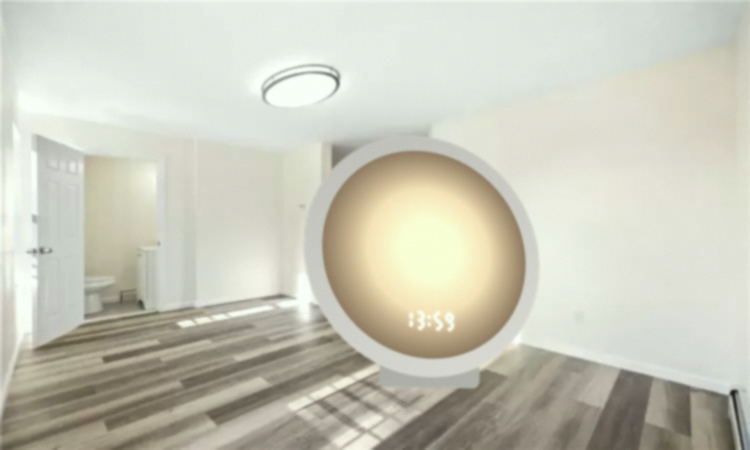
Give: 13h59
